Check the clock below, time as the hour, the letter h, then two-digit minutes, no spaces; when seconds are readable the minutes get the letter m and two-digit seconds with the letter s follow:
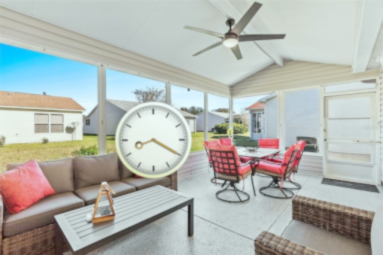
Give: 8h20
